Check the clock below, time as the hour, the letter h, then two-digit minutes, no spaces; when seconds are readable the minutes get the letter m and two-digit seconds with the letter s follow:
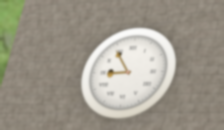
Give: 8h54
